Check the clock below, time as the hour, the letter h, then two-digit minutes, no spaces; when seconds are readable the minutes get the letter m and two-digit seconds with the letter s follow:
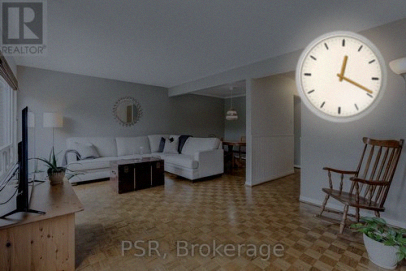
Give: 12h19
